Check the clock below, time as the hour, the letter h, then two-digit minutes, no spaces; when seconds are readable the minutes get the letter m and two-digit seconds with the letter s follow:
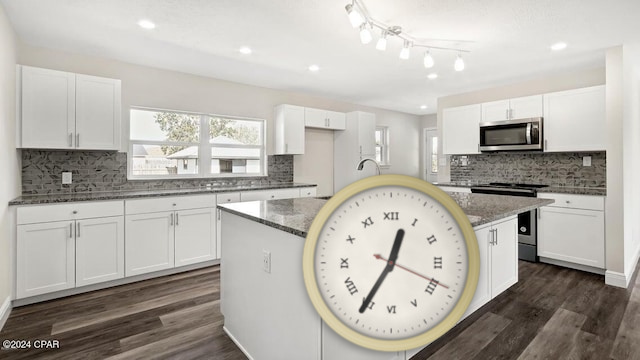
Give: 12h35m19s
